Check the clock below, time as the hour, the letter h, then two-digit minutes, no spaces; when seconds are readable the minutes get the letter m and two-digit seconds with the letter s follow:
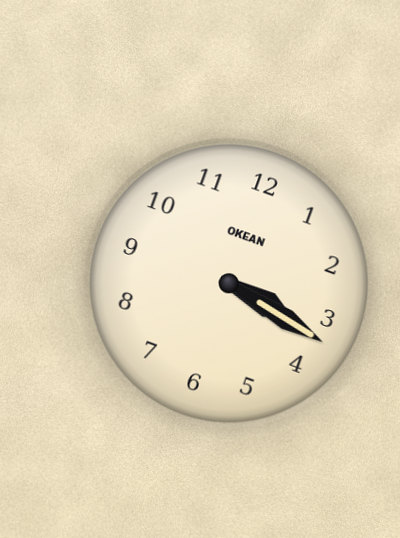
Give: 3h17
